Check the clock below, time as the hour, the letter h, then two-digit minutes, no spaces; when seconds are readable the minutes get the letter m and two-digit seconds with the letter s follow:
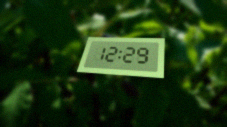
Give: 12h29
